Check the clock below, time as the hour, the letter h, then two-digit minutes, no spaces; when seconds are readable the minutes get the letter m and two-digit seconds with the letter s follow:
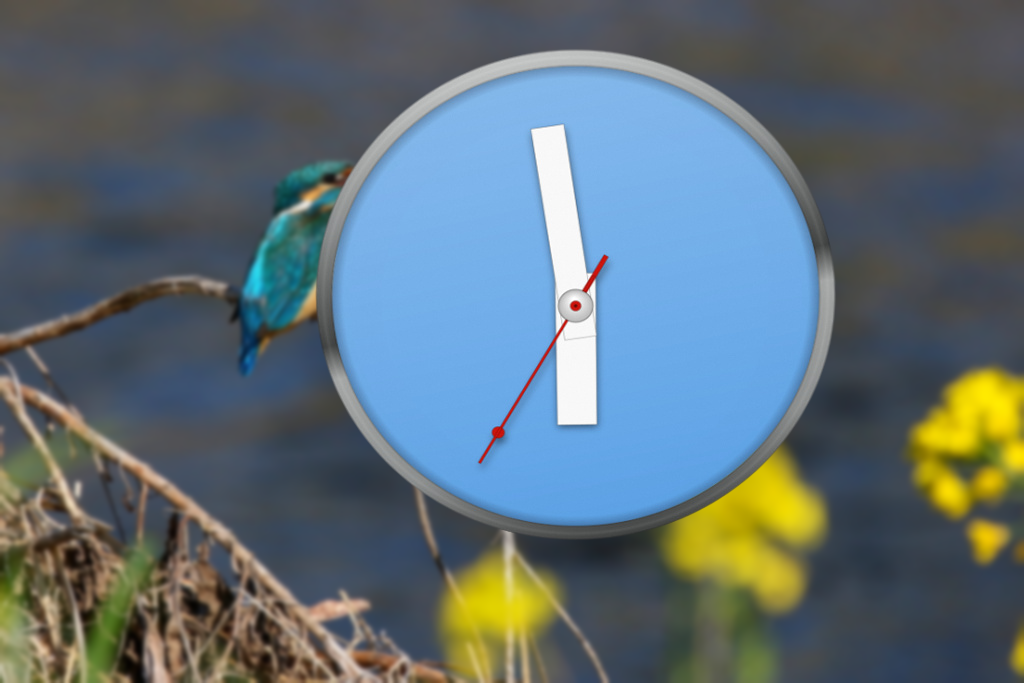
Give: 5h58m35s
